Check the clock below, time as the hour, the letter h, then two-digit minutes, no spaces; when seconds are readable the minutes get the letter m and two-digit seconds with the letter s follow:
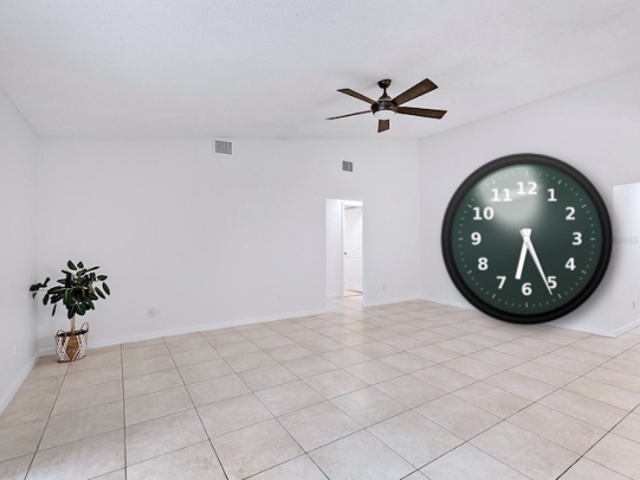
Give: 6h26
